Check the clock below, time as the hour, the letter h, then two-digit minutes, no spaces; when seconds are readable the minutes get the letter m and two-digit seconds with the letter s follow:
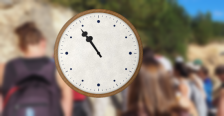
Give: 10h54
